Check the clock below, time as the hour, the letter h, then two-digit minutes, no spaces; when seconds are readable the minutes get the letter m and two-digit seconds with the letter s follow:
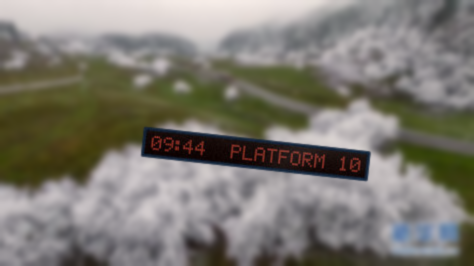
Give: 9h44
